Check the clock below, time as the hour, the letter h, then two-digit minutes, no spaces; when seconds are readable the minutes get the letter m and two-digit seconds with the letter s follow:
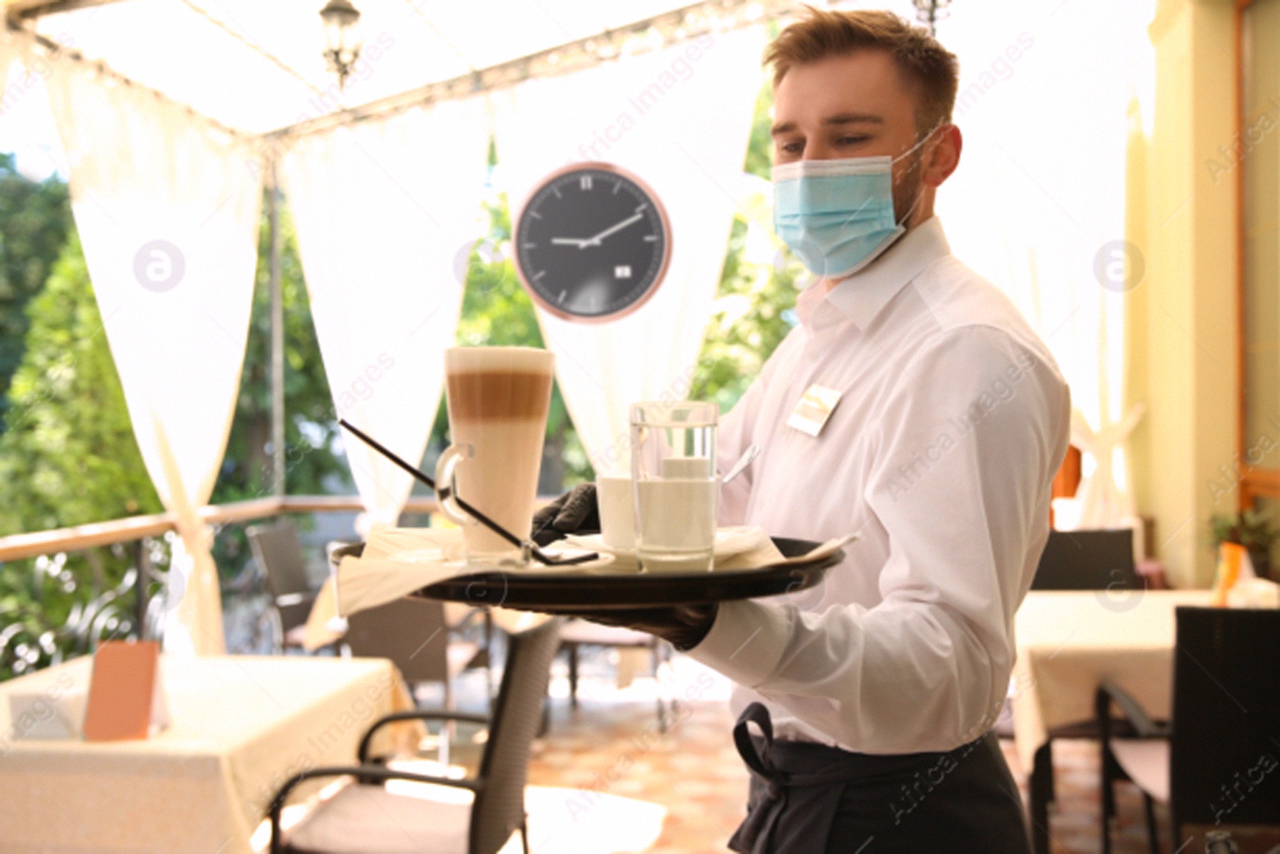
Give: 9h11
